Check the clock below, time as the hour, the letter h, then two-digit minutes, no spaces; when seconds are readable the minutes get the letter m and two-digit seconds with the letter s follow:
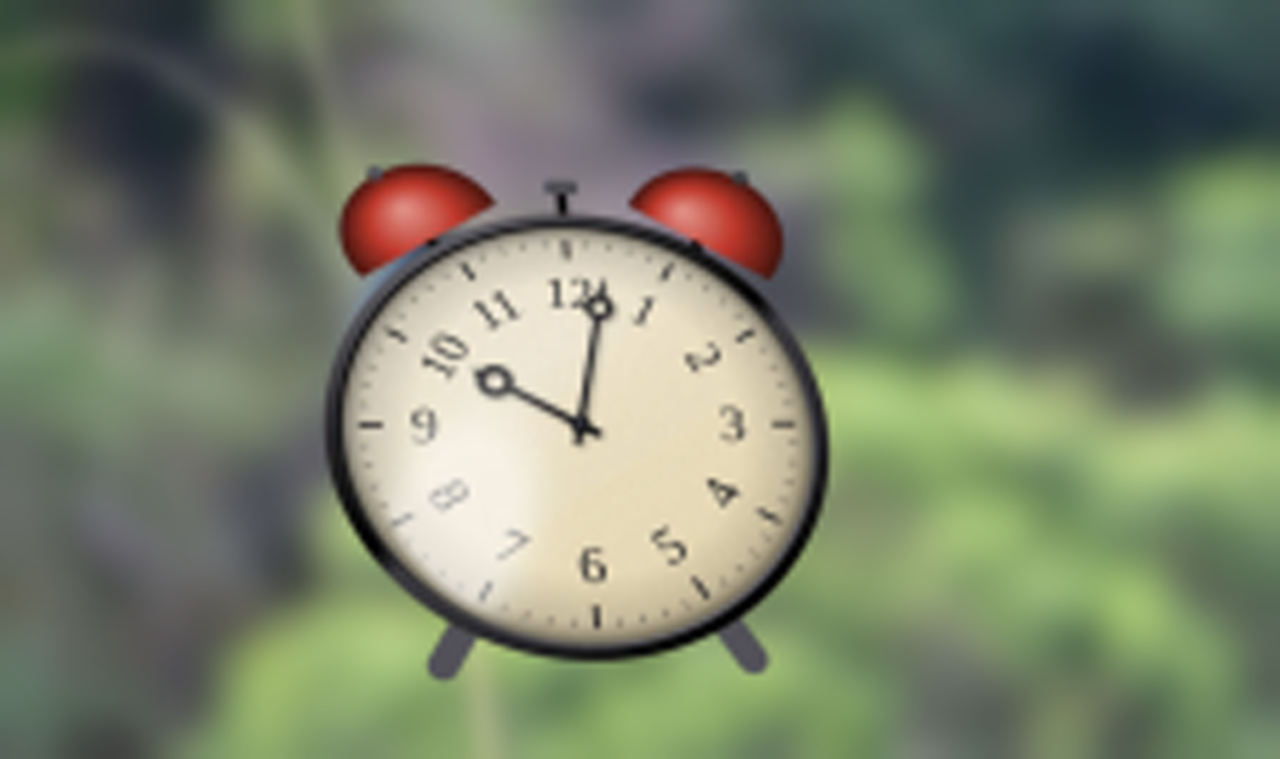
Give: 10h02
